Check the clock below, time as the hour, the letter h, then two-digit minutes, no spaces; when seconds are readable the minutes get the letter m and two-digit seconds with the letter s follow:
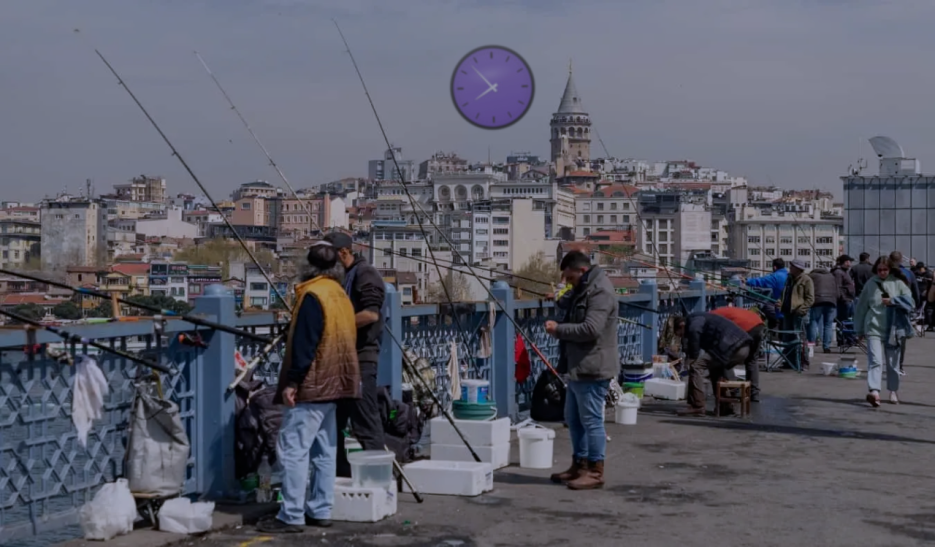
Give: 7h53
